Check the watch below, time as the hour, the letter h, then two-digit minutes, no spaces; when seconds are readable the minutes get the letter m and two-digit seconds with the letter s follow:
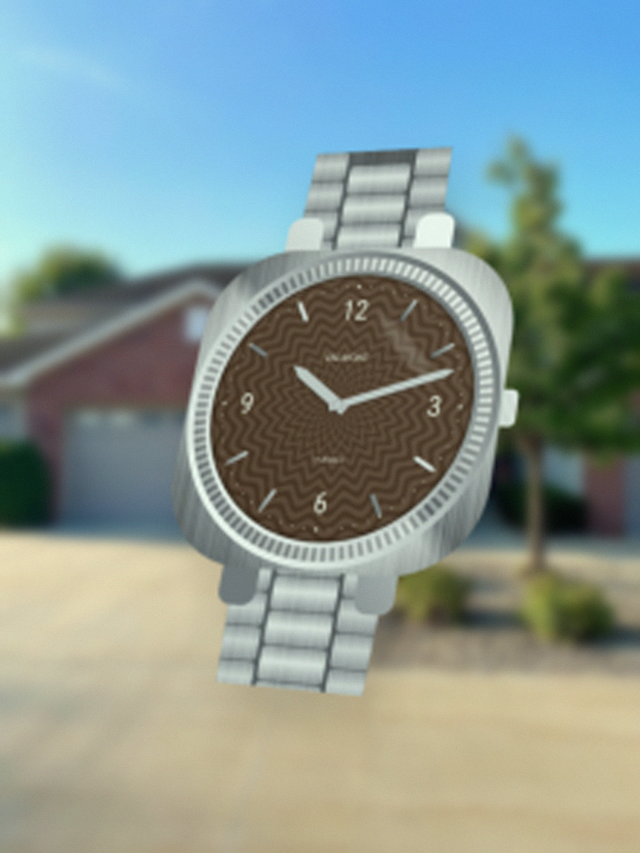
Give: 10h12
